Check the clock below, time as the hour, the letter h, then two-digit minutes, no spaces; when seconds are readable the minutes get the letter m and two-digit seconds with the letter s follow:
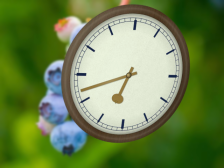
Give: 6h42
